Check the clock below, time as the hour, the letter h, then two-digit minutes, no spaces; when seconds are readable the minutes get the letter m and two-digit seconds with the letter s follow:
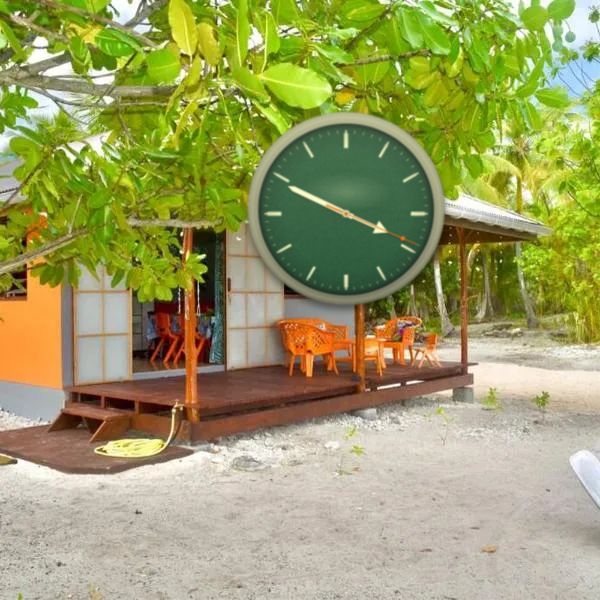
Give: 3h49m19s
